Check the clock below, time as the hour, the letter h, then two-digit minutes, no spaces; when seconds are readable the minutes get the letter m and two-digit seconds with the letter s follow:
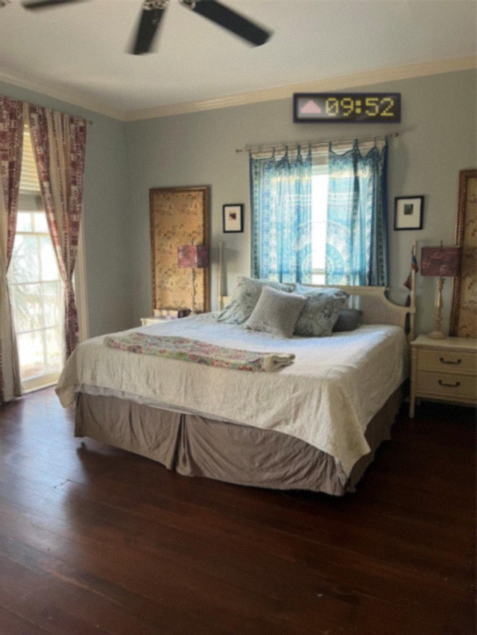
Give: 9h52
